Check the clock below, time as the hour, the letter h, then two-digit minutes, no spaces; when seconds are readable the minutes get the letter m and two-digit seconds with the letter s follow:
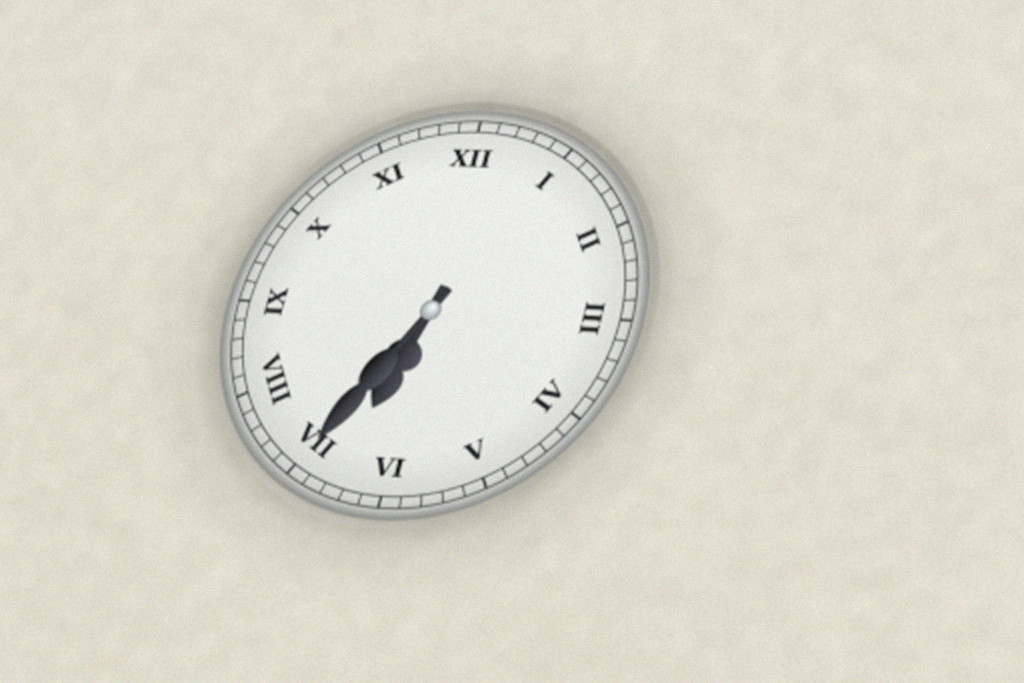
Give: 6h35
